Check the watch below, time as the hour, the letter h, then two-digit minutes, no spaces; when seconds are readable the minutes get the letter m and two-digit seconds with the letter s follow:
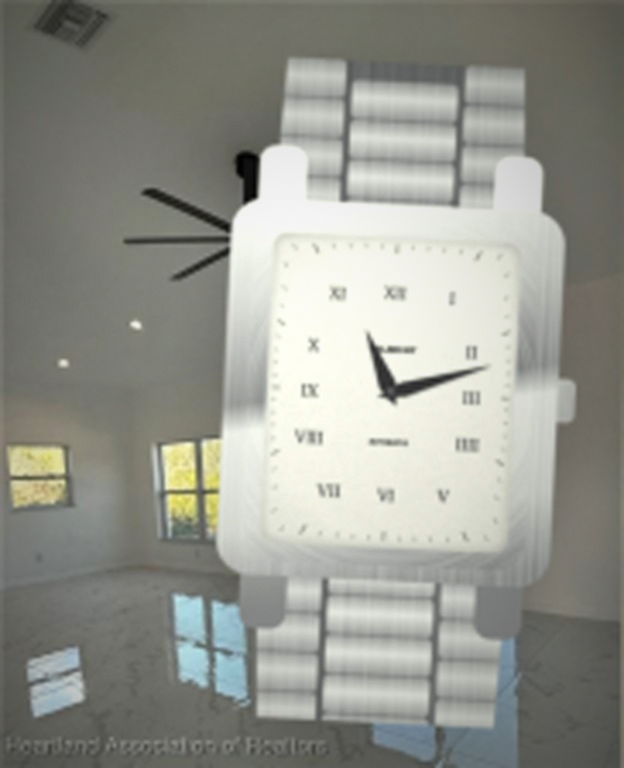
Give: 11h12
